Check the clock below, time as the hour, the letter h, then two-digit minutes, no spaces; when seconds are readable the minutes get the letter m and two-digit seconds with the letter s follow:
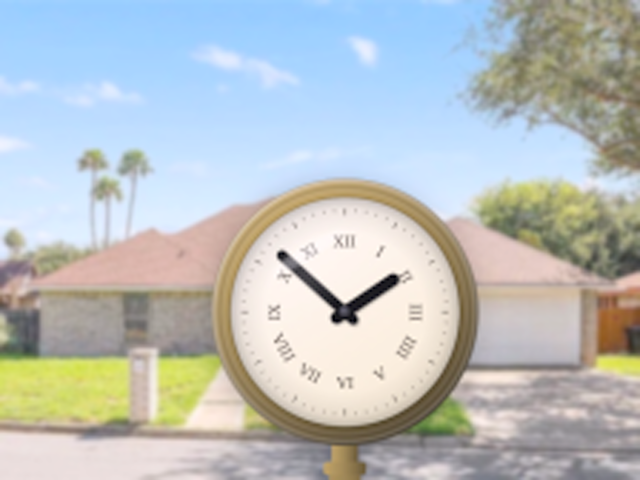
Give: 1h52
